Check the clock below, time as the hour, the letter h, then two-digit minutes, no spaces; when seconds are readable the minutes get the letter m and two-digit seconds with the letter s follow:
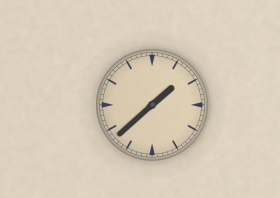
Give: 1h38
